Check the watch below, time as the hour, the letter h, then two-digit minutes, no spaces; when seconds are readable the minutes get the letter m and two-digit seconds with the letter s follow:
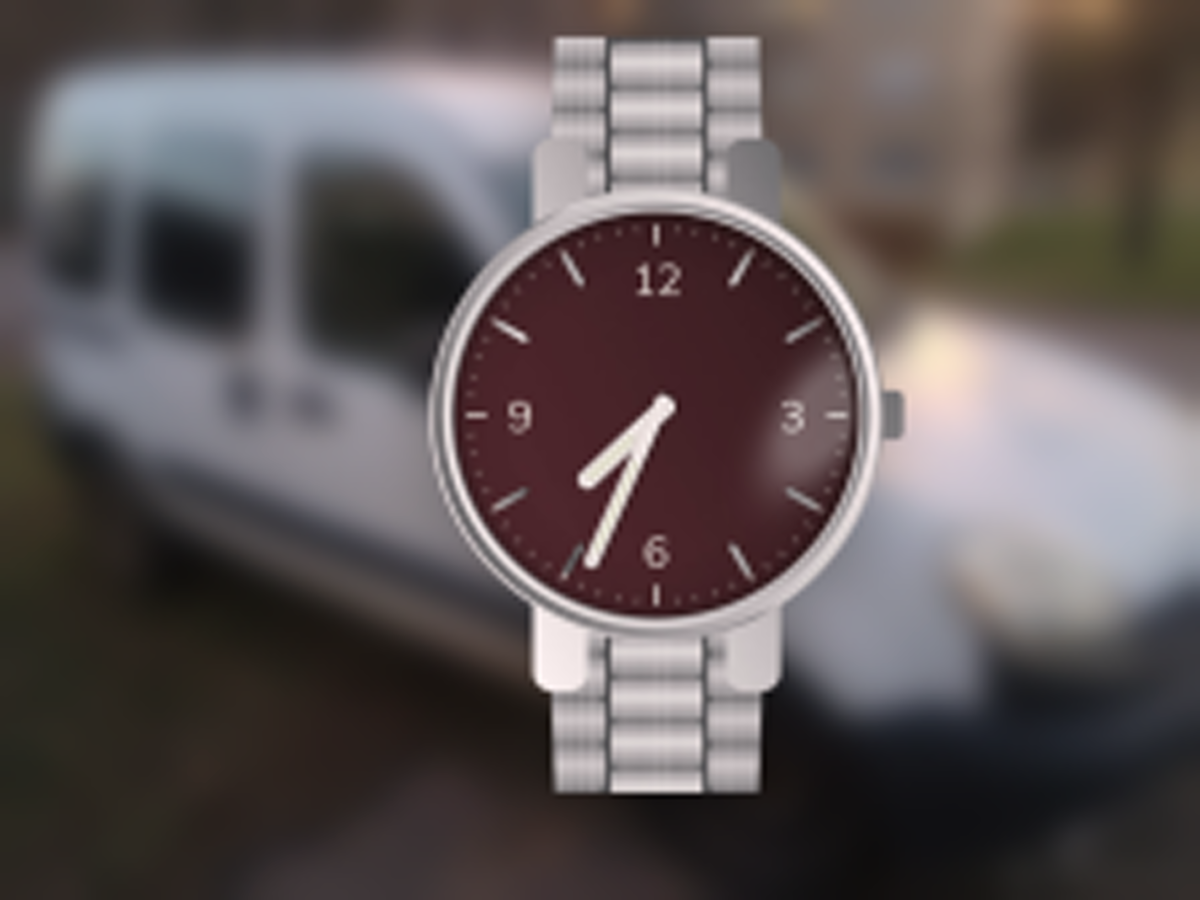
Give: 7h34
